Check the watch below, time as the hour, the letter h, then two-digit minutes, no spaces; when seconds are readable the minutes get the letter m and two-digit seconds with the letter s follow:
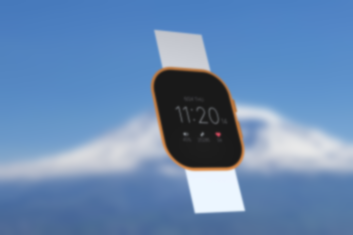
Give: 11h20
